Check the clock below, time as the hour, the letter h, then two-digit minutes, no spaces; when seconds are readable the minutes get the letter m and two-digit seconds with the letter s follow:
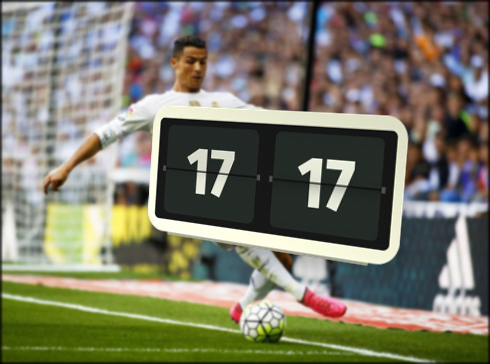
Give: 17h17
